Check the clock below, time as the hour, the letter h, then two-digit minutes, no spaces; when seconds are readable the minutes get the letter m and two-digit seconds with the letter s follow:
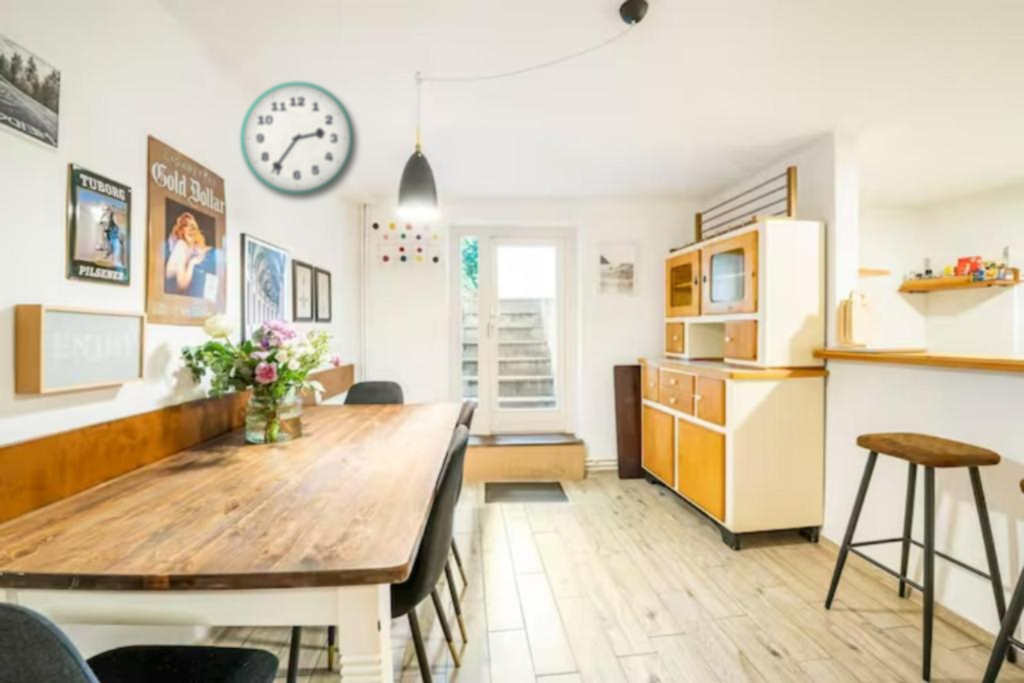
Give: 2h36
